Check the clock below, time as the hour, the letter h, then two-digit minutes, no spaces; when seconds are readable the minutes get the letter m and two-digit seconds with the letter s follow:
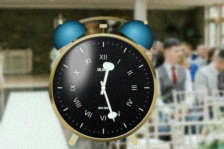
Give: 12h27
